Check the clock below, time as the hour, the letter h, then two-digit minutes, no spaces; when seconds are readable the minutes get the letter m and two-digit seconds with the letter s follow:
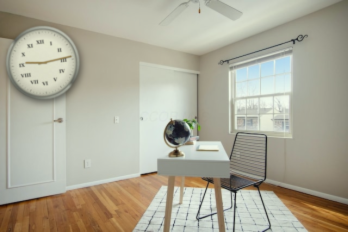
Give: 9h14
